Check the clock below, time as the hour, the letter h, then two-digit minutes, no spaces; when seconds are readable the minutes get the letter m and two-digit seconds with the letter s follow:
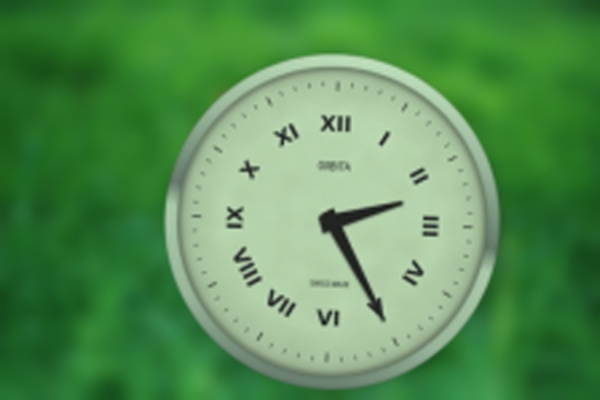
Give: 2h25
